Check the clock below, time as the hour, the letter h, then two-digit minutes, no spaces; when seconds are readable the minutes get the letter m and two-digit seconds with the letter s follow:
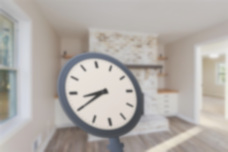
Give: 8h40
